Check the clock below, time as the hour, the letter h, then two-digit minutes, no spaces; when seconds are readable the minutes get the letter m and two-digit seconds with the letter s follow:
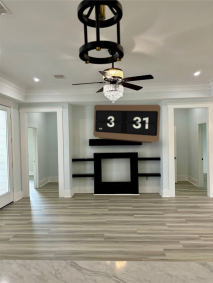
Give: 3h31
